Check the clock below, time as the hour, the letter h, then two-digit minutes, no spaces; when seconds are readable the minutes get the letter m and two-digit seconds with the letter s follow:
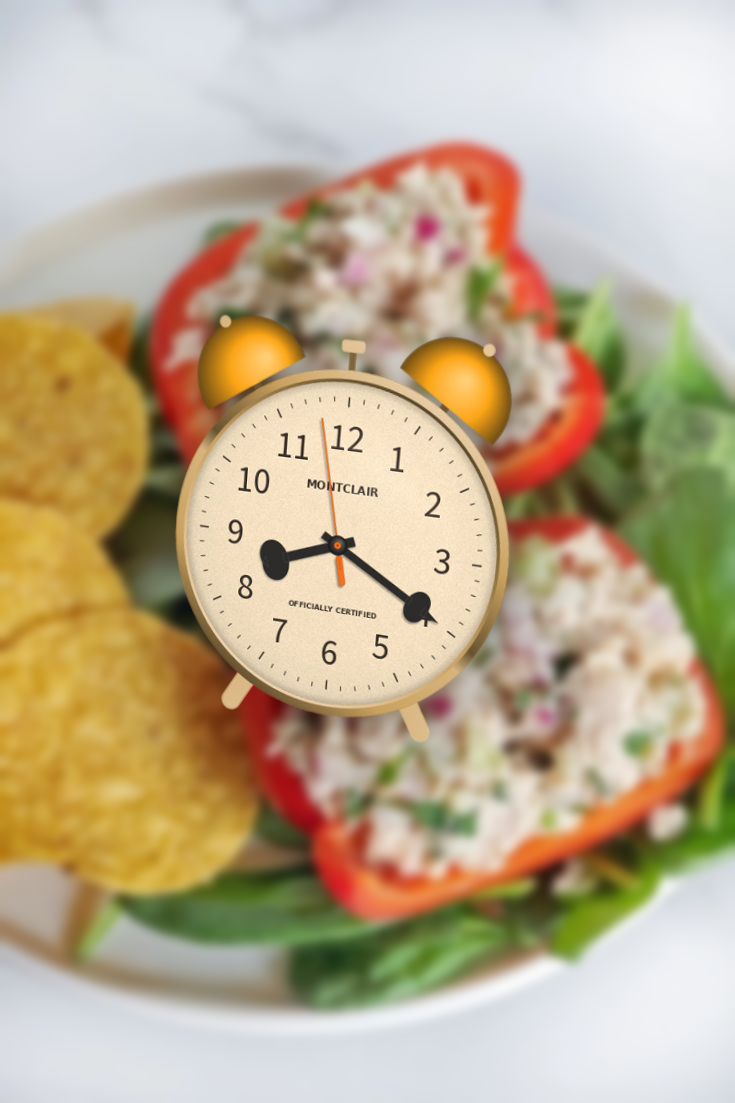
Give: 8h19m58s
